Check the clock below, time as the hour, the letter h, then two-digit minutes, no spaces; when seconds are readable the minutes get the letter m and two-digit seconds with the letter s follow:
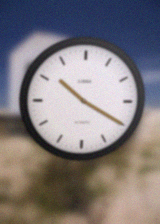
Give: 10h20
